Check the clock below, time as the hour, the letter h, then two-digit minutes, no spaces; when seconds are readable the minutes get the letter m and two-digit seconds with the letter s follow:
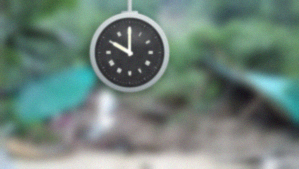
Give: 10h00
